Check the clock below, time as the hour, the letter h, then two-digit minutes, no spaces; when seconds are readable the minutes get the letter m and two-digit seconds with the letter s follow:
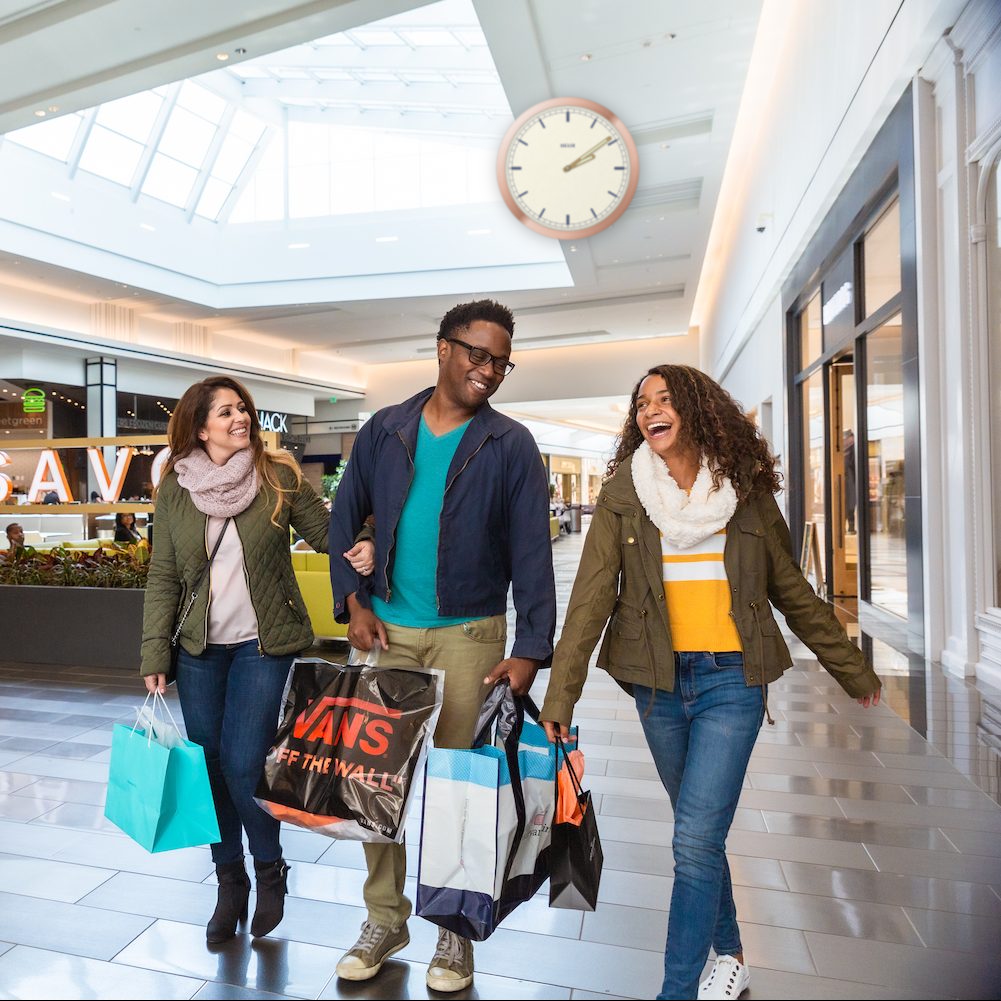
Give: 2h09
